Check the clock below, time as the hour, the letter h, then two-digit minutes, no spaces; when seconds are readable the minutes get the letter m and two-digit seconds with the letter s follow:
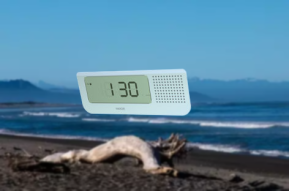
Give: 1h30
